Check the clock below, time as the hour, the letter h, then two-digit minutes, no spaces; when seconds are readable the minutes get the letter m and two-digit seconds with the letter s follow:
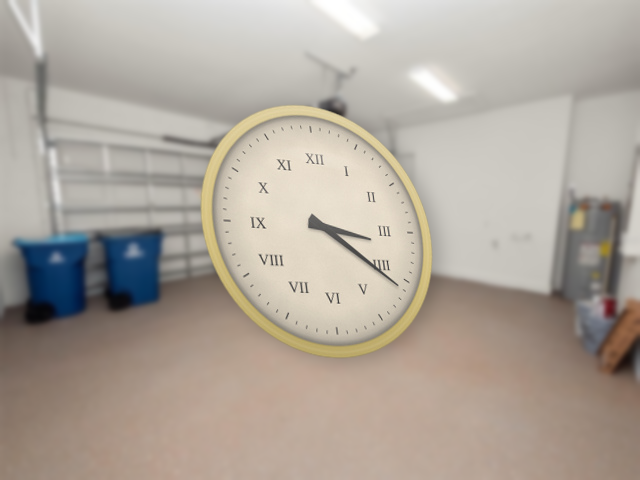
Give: 3h21
